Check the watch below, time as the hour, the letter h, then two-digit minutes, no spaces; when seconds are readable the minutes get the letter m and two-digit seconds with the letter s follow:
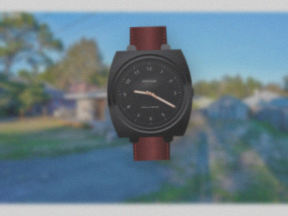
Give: 9h20
